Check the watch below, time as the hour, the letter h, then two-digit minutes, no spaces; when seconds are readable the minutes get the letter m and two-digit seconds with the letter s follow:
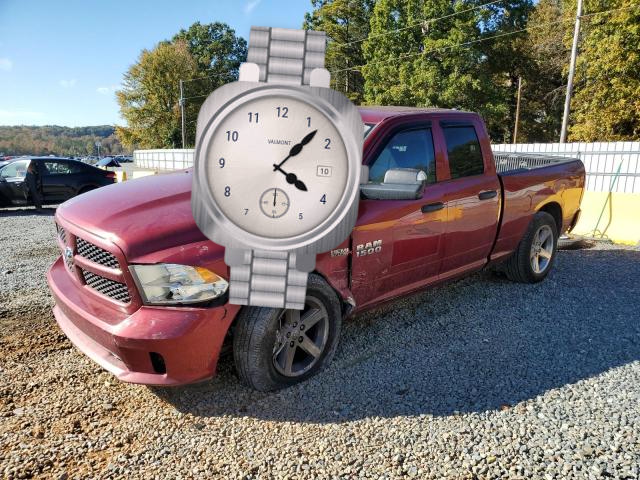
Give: 4h07
